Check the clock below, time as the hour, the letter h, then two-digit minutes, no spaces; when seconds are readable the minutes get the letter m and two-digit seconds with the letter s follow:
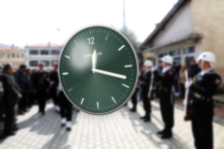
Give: 12h18
